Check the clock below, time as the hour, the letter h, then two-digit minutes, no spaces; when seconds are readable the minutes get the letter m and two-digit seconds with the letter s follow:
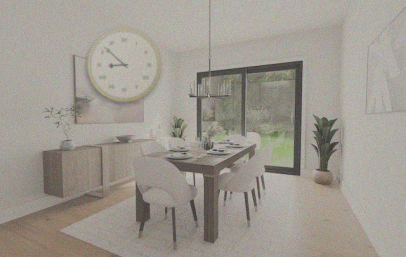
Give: 8h52
